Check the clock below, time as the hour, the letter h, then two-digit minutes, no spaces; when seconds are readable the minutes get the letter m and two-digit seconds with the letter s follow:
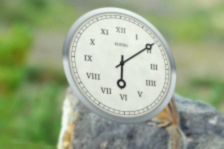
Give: 6h09
